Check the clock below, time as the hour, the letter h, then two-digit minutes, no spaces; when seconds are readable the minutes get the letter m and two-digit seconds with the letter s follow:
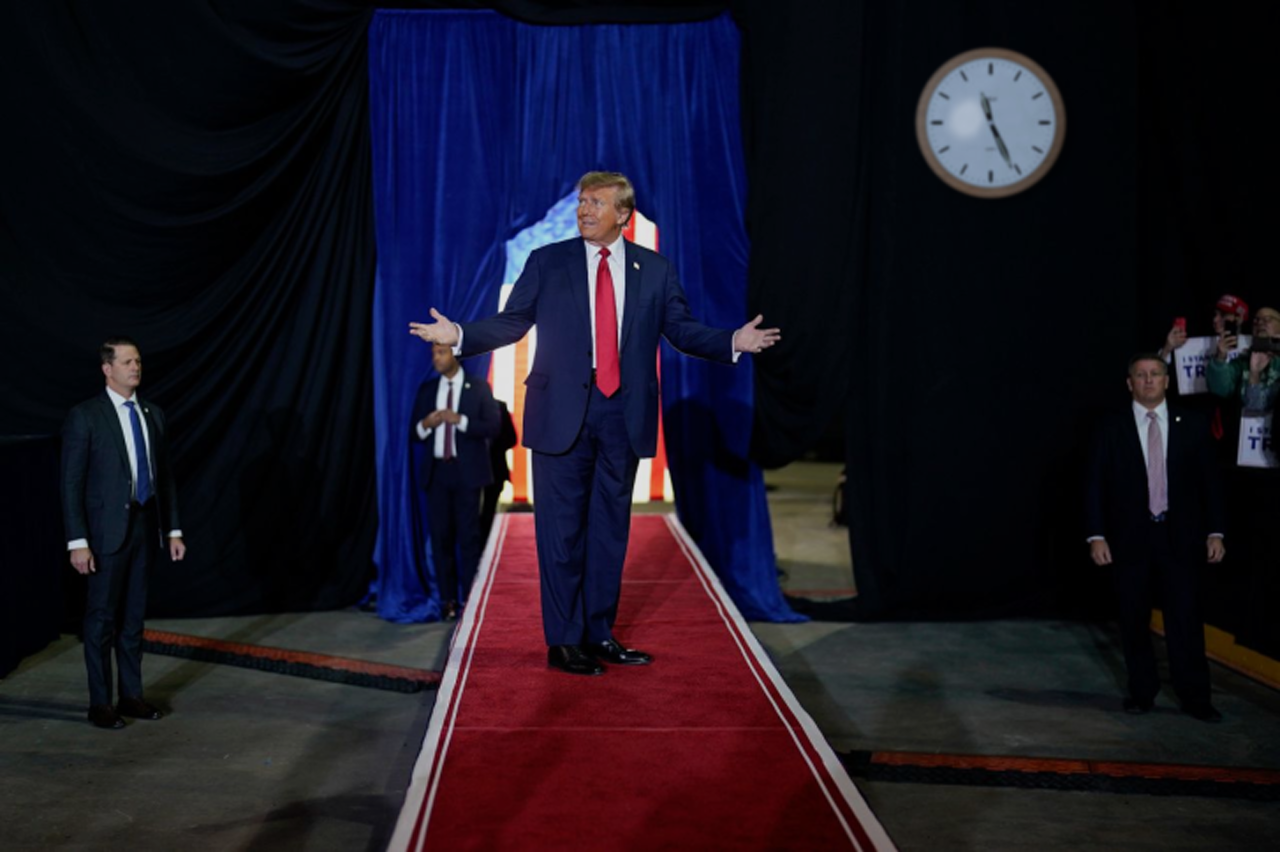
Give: 11h26
